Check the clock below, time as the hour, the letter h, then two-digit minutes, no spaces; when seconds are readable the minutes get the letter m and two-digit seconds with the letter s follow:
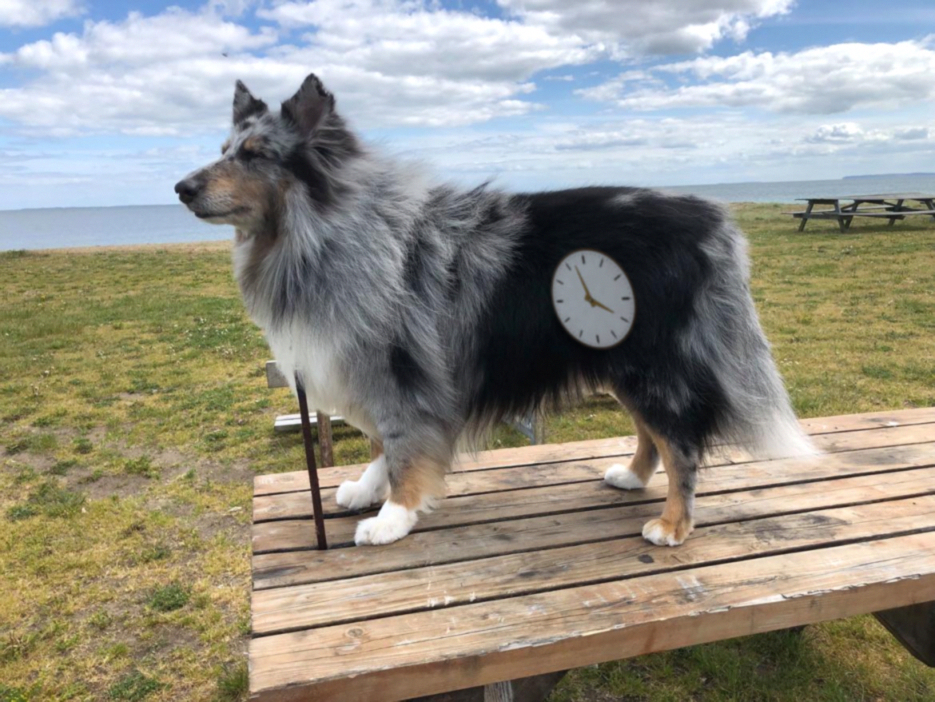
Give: 3h57
